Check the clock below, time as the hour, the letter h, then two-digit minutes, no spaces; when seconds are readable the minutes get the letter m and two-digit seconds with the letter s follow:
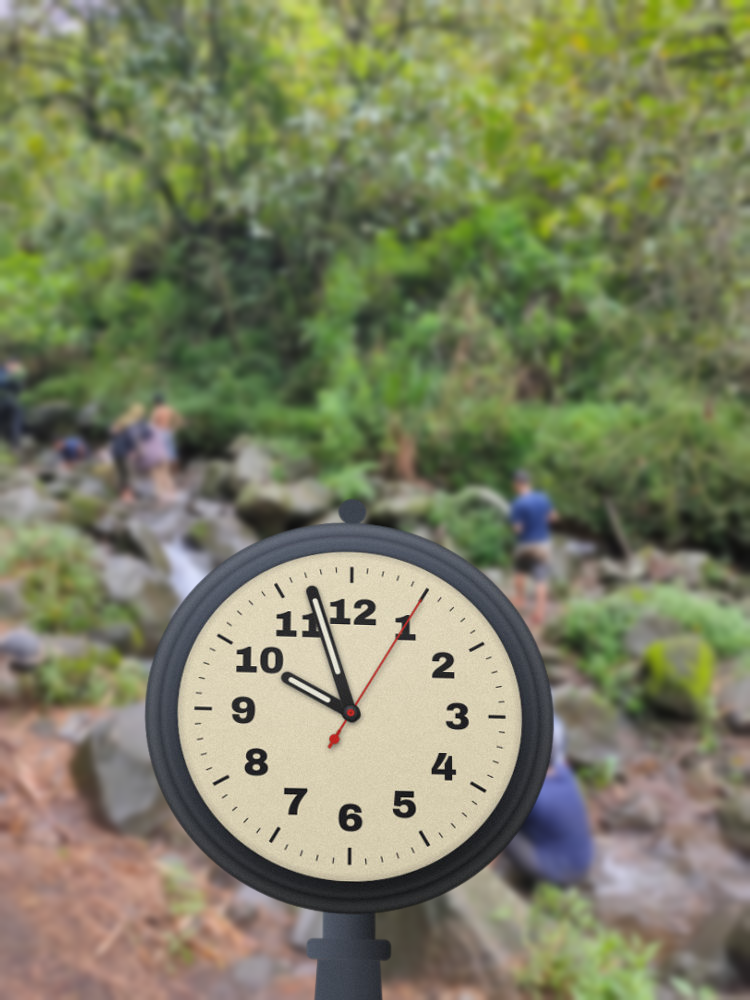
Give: 9h57m05s
